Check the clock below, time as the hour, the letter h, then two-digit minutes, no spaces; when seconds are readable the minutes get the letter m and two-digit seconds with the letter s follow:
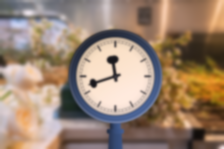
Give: 11h42
